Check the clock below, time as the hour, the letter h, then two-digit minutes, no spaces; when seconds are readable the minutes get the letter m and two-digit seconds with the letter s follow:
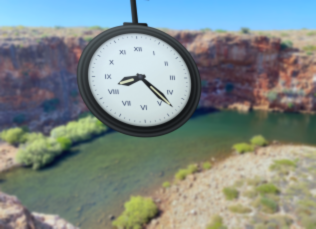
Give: 8h23
